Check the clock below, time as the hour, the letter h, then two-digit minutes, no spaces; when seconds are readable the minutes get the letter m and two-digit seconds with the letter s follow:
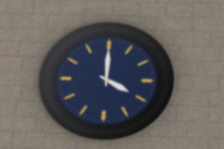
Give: 4h00
